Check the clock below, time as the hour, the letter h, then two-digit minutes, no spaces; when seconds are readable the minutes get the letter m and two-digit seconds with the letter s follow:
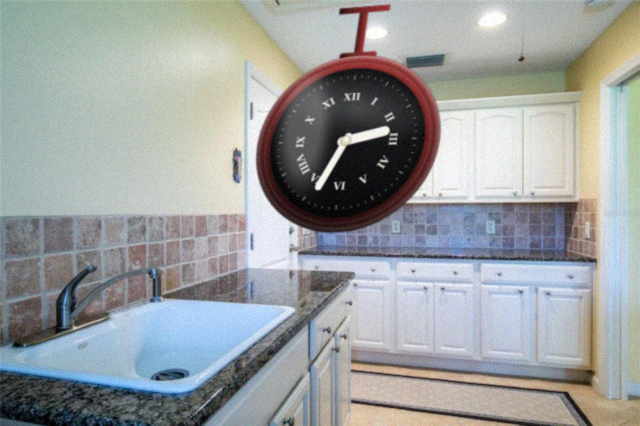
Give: 2h34
